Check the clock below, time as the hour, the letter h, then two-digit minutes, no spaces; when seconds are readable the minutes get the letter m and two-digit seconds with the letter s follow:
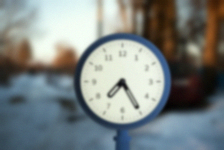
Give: 7h25
